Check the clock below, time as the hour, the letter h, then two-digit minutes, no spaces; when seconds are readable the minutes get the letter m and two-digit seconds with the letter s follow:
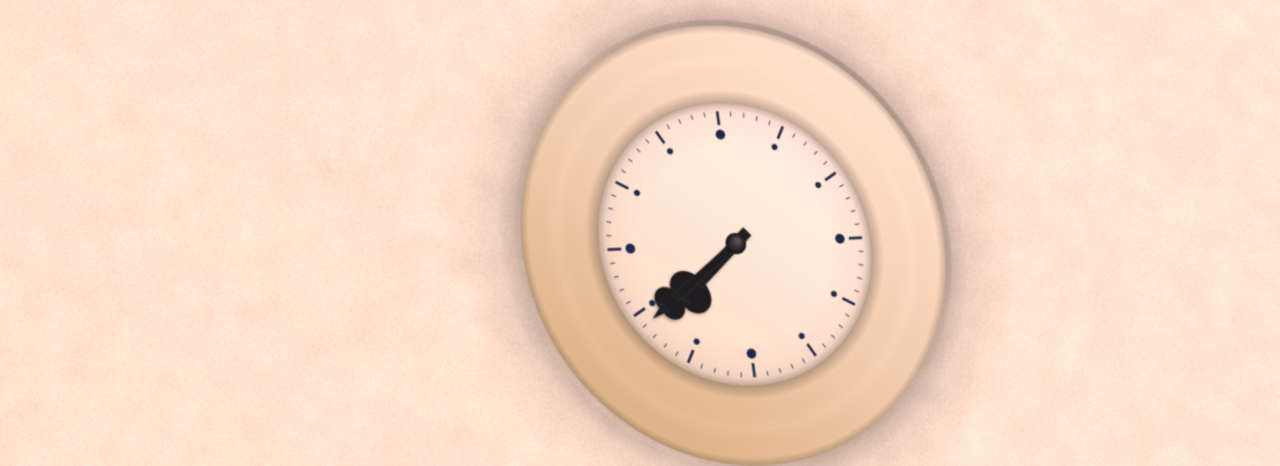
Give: 7h39
